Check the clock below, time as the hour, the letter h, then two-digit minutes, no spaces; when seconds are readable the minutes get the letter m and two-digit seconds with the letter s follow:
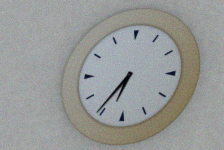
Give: 6h36
